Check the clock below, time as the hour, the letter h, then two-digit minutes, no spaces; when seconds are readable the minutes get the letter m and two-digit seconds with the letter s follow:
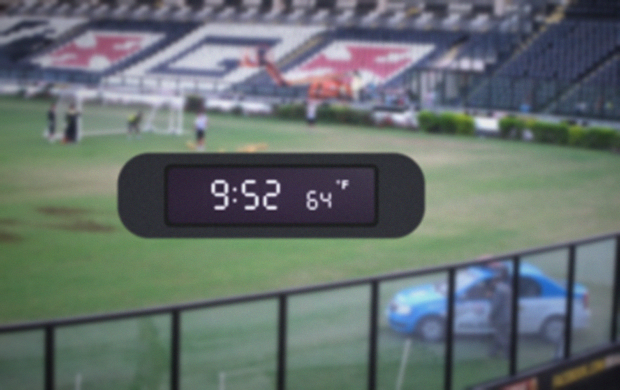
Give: 9h52
